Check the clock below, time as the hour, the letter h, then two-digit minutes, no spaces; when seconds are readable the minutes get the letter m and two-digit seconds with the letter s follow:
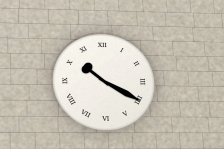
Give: 10h20
